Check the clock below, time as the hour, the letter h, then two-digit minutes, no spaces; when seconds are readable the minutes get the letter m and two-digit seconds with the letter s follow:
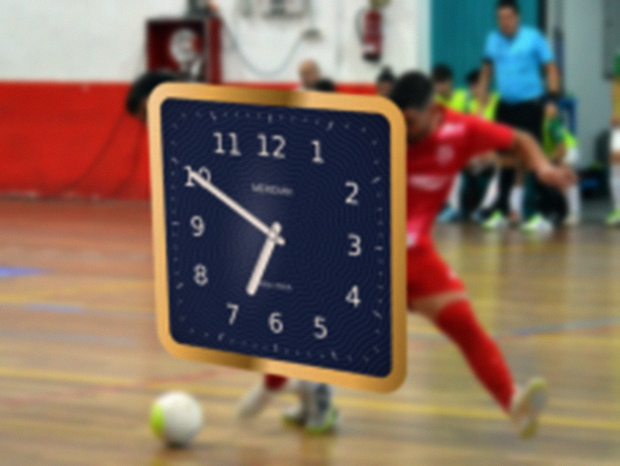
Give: 6h50
